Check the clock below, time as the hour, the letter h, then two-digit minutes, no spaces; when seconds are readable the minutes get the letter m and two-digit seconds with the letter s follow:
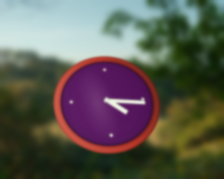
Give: 4h16
